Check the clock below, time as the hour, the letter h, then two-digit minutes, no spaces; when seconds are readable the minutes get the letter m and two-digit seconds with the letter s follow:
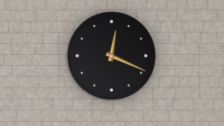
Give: 12h19
